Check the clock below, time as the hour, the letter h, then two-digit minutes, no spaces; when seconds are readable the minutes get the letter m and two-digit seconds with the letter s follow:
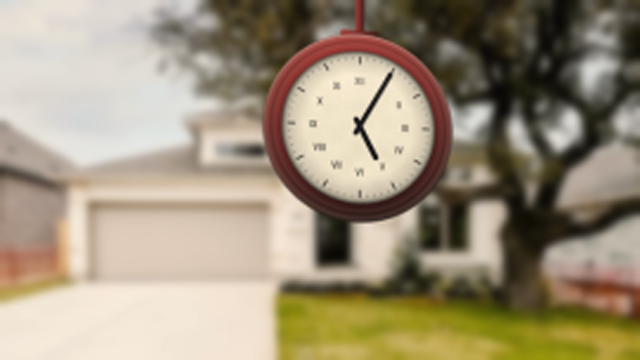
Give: 5h05
